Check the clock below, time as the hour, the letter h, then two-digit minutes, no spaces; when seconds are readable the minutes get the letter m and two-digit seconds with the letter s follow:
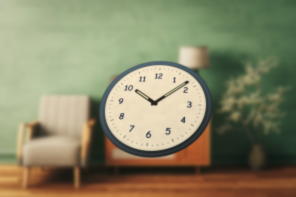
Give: 10h08
